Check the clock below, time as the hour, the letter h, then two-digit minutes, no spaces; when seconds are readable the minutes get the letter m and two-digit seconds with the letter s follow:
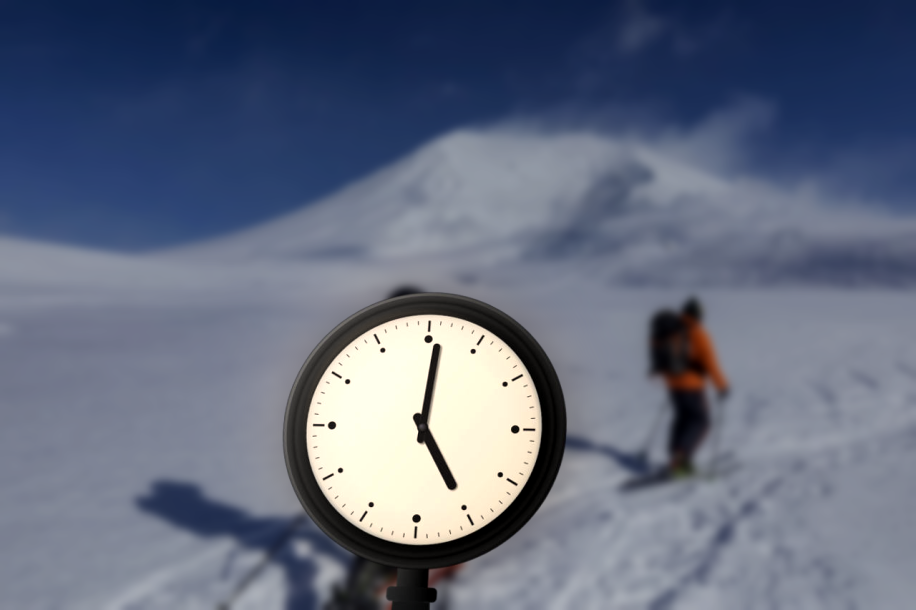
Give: 5h01
